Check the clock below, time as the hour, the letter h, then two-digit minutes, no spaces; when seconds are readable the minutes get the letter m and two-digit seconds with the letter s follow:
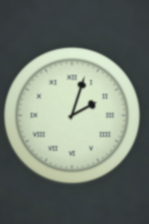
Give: 2h03
